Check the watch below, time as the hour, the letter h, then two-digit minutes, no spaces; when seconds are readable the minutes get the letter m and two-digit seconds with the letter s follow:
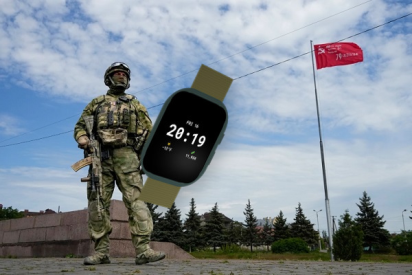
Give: 20h19
